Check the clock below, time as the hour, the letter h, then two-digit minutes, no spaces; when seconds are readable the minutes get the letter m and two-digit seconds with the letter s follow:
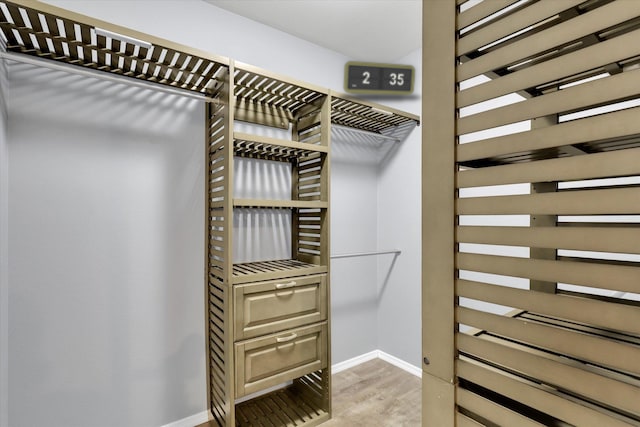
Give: 2h35
